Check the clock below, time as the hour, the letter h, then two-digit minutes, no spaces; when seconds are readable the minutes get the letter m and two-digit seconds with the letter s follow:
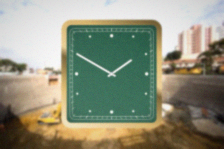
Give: 1h50
